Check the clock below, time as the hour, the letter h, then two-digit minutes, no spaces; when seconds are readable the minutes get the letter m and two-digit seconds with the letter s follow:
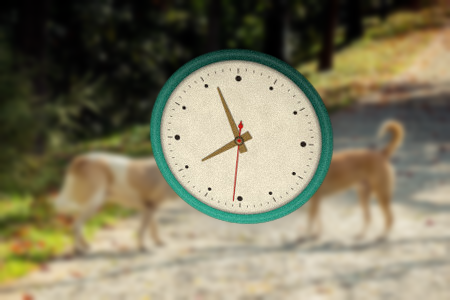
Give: 7h56m31s
